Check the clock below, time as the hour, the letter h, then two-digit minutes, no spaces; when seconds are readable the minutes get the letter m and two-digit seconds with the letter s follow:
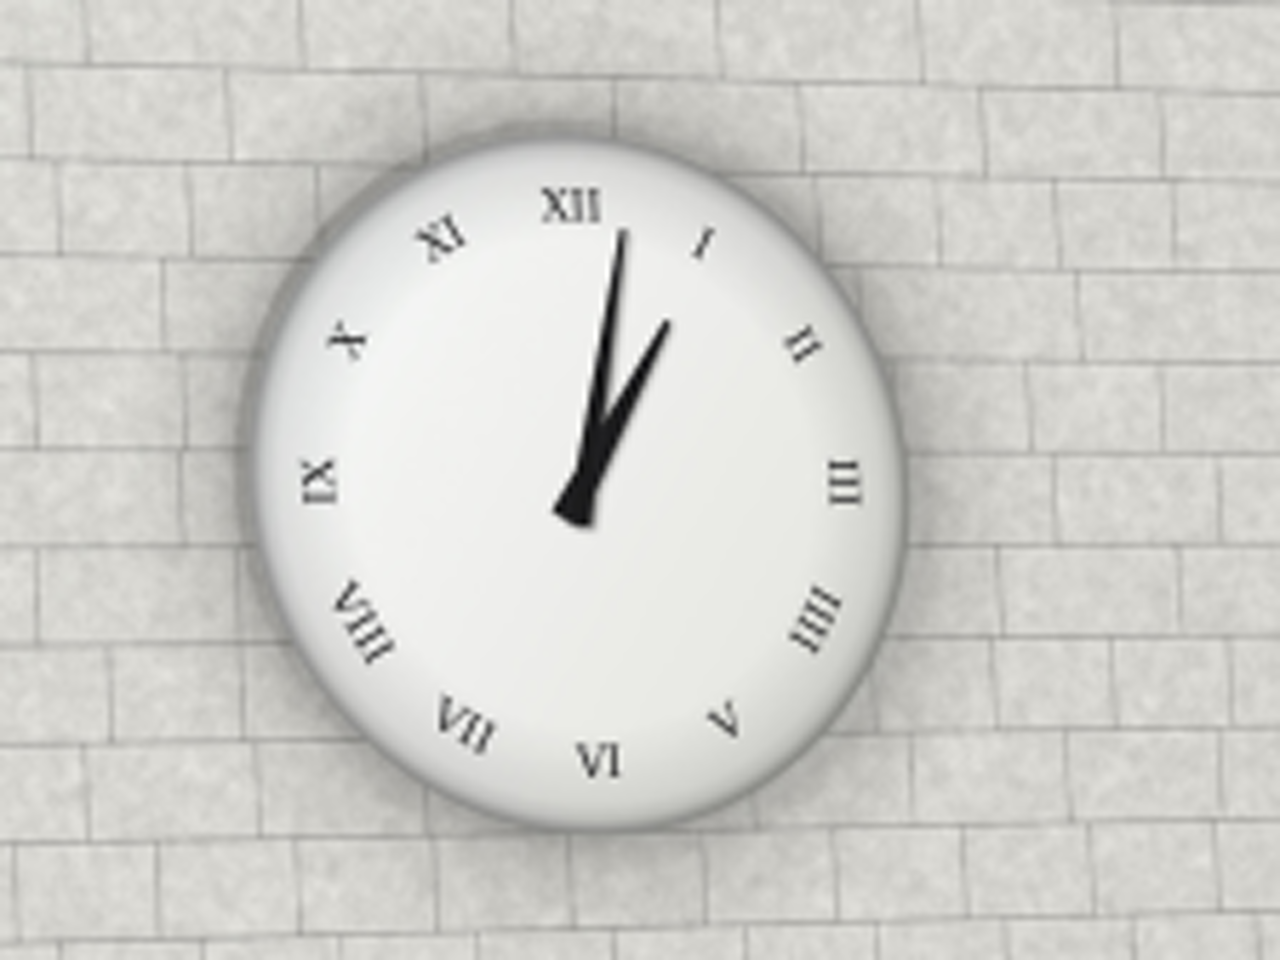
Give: 1h02
